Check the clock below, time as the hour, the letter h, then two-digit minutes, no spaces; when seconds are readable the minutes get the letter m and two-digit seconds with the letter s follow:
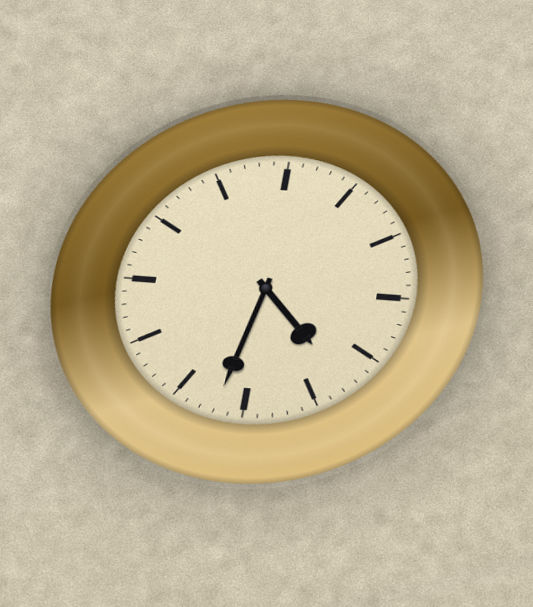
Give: 4h32
